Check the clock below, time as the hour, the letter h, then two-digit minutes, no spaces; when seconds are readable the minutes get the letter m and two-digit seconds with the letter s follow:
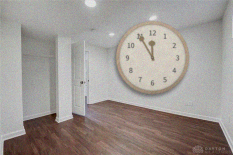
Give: 11h55
